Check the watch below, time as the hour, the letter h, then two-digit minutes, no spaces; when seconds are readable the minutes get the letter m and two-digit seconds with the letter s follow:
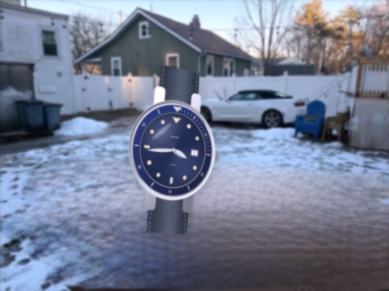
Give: 3h44
